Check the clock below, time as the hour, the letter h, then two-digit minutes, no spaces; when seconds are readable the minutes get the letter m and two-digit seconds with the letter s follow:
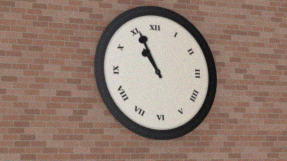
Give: 10h56
